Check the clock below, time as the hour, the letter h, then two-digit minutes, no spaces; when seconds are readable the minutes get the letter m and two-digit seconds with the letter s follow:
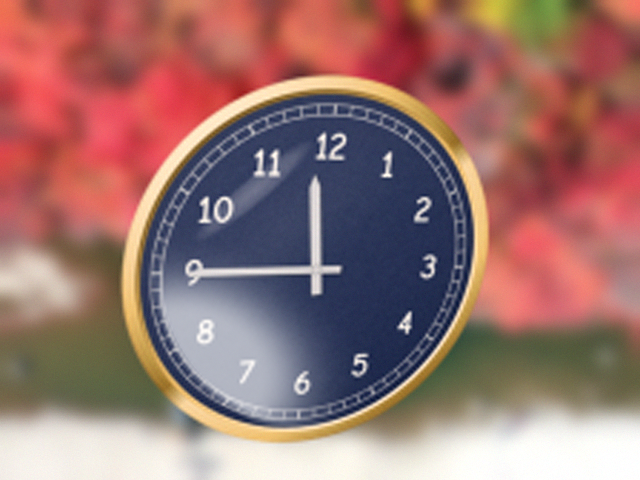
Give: 11h45
